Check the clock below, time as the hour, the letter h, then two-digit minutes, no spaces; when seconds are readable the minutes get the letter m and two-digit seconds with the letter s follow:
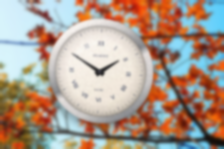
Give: 1h50
